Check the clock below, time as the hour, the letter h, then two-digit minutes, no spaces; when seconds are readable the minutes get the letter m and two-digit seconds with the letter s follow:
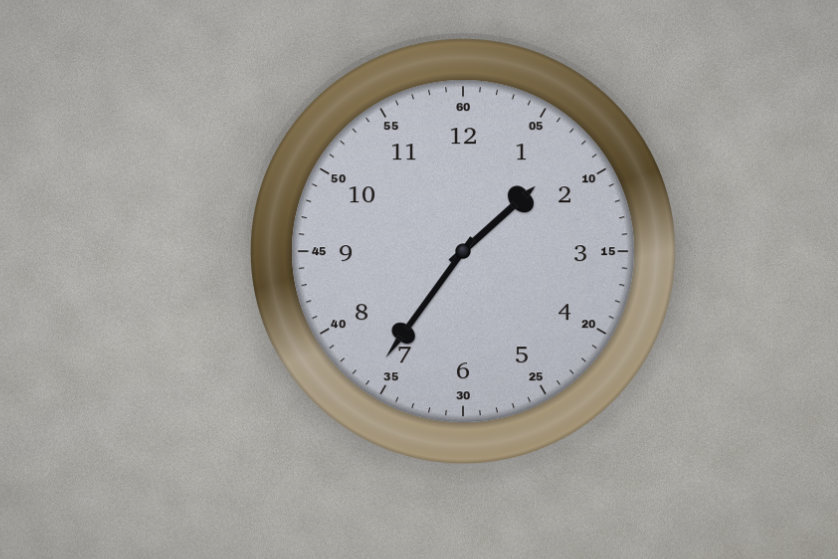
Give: 1h36
